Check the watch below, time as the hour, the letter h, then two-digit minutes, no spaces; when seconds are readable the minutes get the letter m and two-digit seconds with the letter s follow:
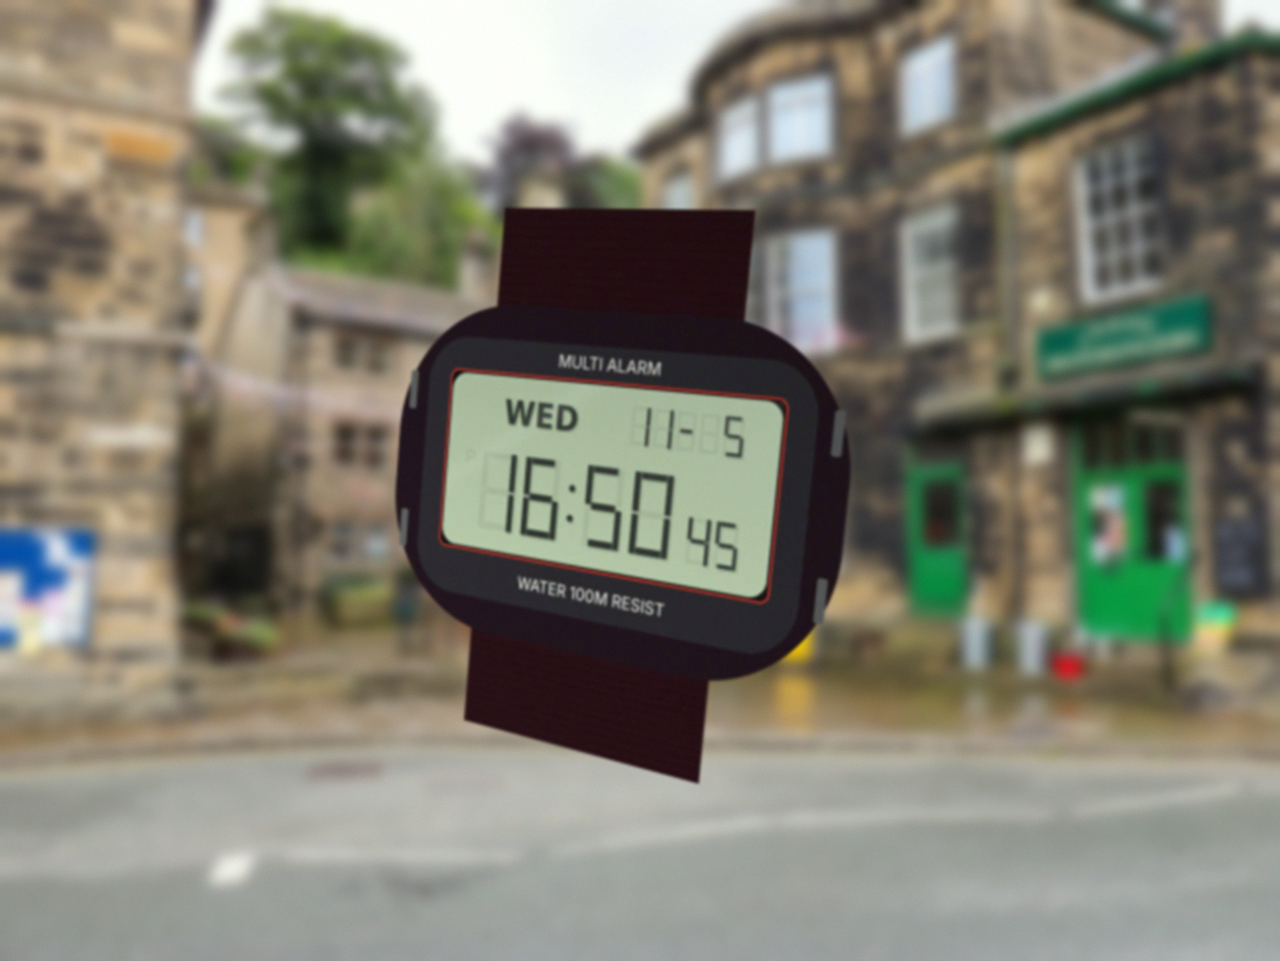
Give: 16h50m45s
